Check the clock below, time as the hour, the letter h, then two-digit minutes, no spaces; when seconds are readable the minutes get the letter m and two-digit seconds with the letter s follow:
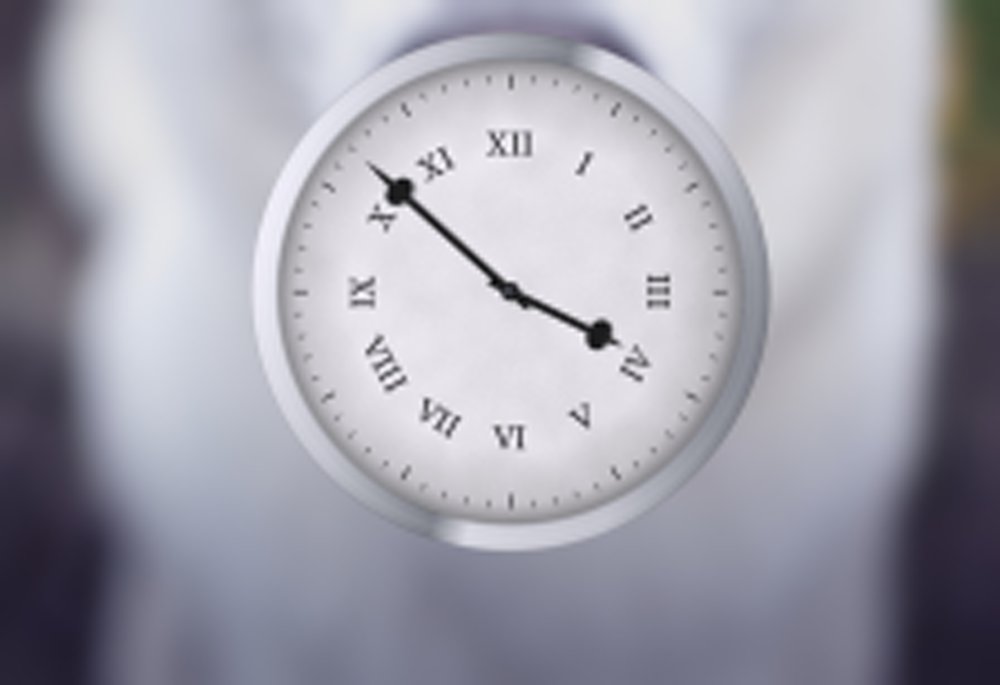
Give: 3h52
